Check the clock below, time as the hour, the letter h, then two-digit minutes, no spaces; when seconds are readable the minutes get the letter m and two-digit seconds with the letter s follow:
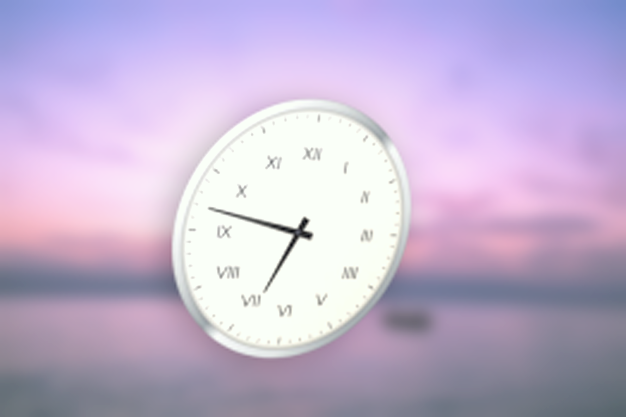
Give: 6h47
